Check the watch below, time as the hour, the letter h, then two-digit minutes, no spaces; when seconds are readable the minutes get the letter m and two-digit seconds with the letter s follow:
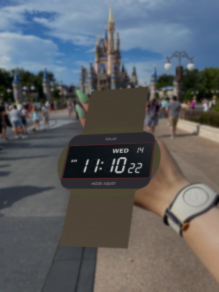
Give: 11h10m22s
